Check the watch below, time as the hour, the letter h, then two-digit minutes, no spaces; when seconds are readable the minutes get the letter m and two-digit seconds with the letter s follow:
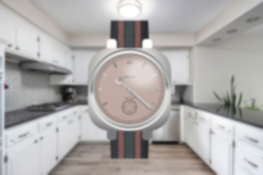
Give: 10h22
